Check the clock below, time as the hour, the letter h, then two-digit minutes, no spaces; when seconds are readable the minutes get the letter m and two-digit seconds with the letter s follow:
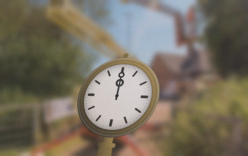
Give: 12h00
